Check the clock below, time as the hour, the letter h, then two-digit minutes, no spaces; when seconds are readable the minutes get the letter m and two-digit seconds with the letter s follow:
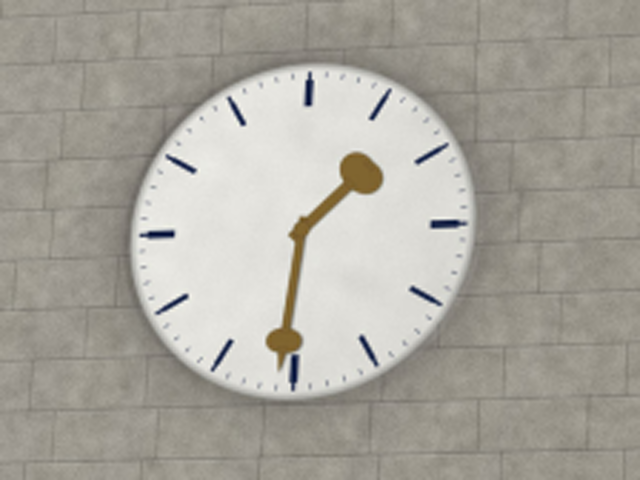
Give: 1h31
